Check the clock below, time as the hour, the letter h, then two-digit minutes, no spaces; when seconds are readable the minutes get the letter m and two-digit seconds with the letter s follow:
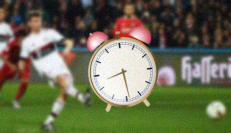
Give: 8h29
